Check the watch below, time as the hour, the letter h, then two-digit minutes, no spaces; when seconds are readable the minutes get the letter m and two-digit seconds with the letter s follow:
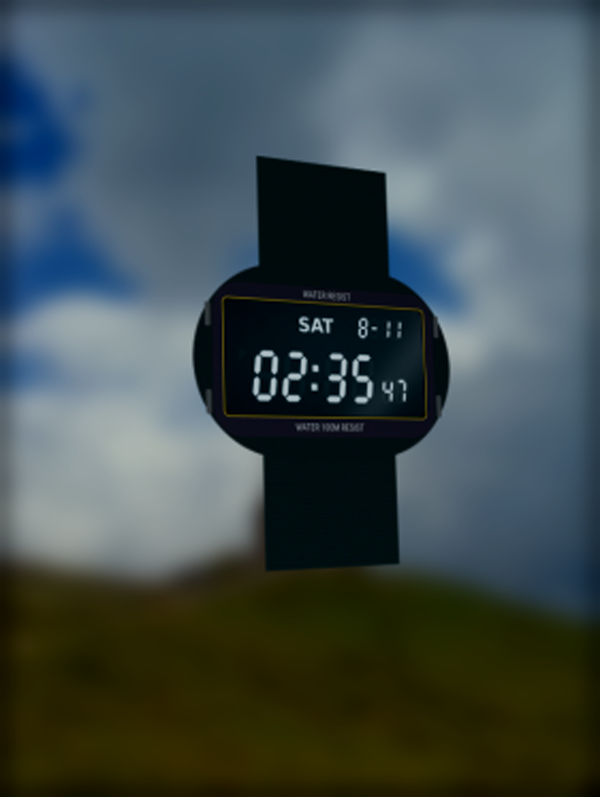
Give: 2h35m47s
